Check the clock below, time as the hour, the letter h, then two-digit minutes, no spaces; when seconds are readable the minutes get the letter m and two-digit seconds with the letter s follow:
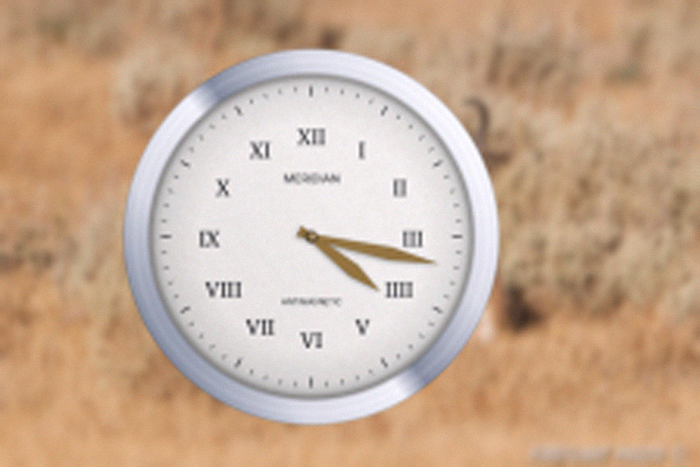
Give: 4h17
